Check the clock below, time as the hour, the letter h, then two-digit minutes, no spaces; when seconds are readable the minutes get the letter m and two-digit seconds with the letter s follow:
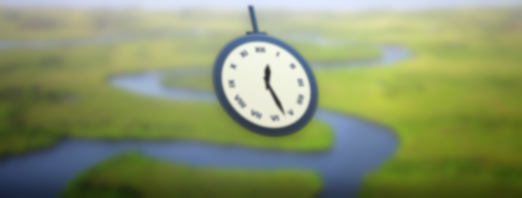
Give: 12h27
